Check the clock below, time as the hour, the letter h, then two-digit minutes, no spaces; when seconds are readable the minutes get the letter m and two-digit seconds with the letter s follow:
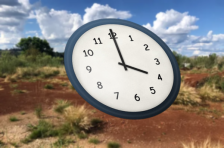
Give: 4h00
